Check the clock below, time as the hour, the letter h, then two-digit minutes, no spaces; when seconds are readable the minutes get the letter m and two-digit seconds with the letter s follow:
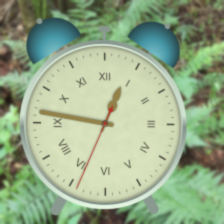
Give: 12h46m34s
